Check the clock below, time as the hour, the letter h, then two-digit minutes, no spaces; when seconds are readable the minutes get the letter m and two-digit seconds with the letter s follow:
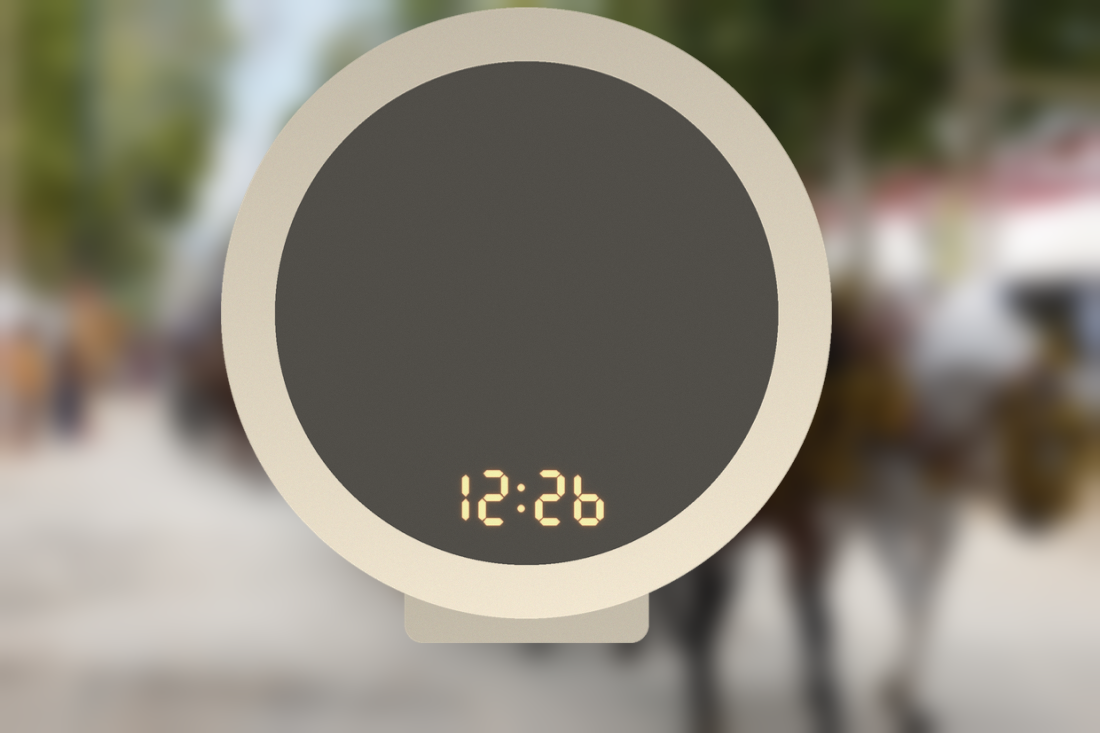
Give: 12h26
